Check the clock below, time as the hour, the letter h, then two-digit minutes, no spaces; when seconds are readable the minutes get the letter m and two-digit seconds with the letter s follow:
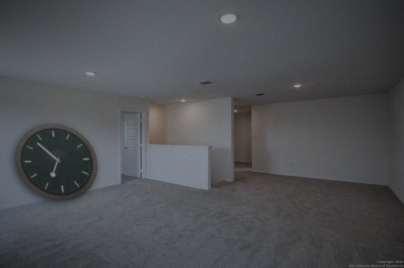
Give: 6h53
